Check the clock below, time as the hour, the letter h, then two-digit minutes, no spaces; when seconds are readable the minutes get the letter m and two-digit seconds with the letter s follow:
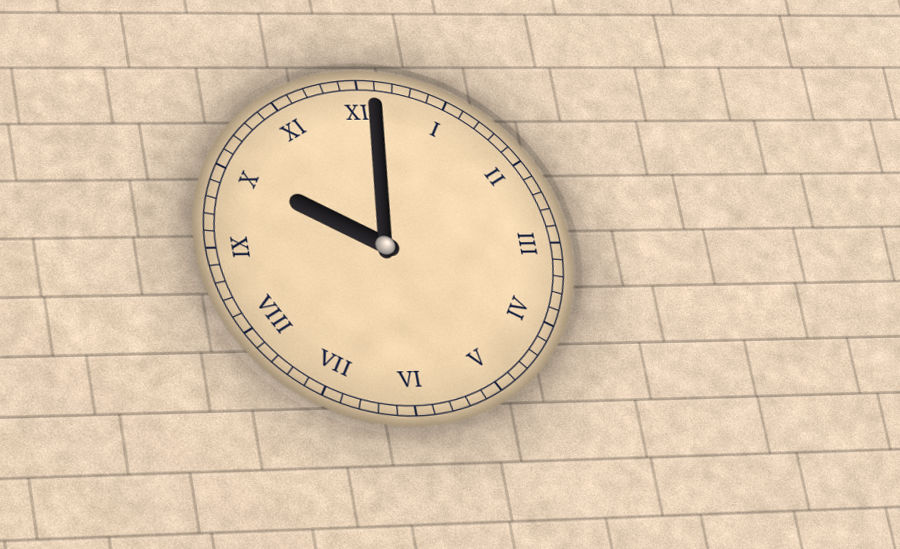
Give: 10h01
